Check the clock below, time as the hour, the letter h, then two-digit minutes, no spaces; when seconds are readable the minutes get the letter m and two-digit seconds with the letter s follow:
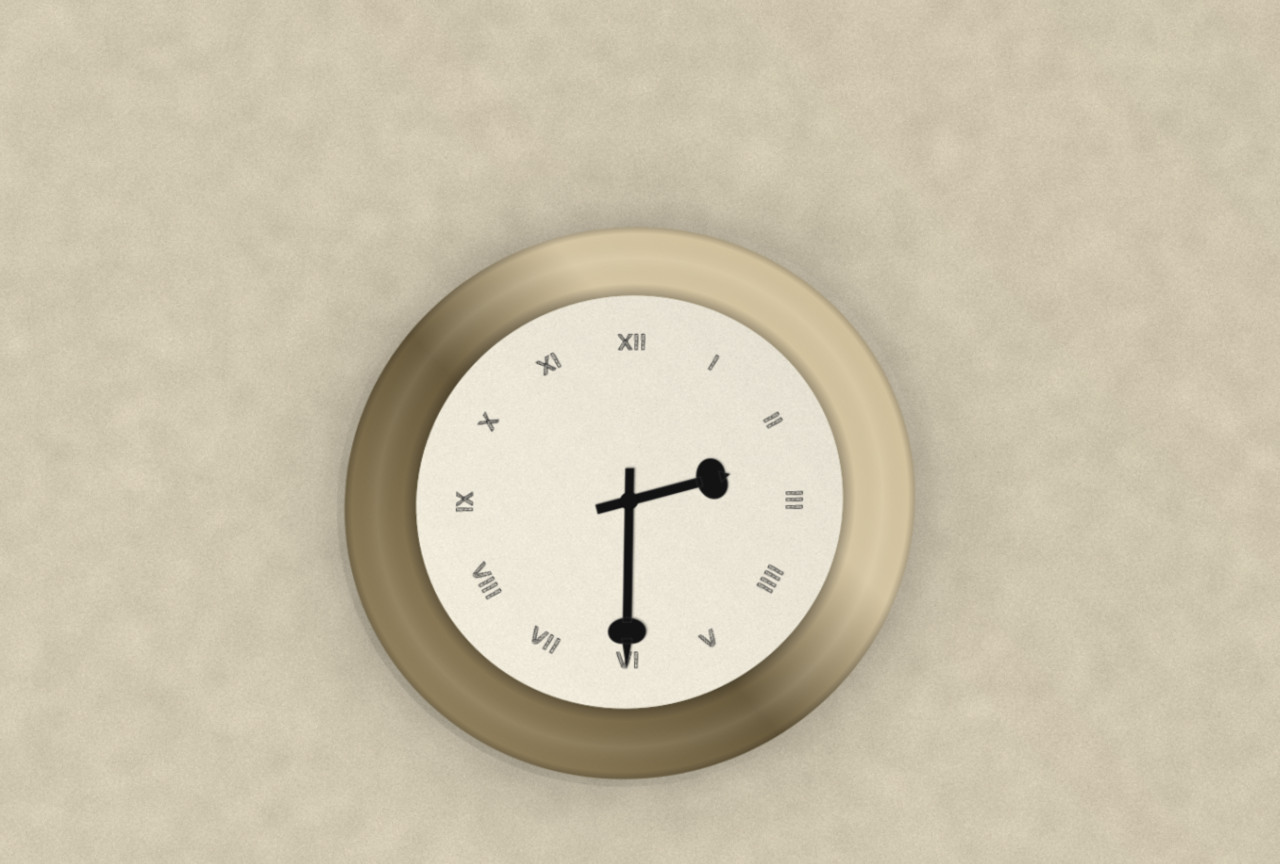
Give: 2h30
